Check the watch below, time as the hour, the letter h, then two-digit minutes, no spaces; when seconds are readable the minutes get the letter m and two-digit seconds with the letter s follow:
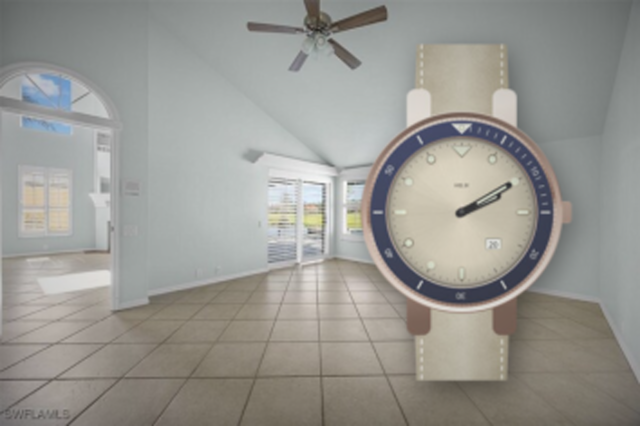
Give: 2h10
